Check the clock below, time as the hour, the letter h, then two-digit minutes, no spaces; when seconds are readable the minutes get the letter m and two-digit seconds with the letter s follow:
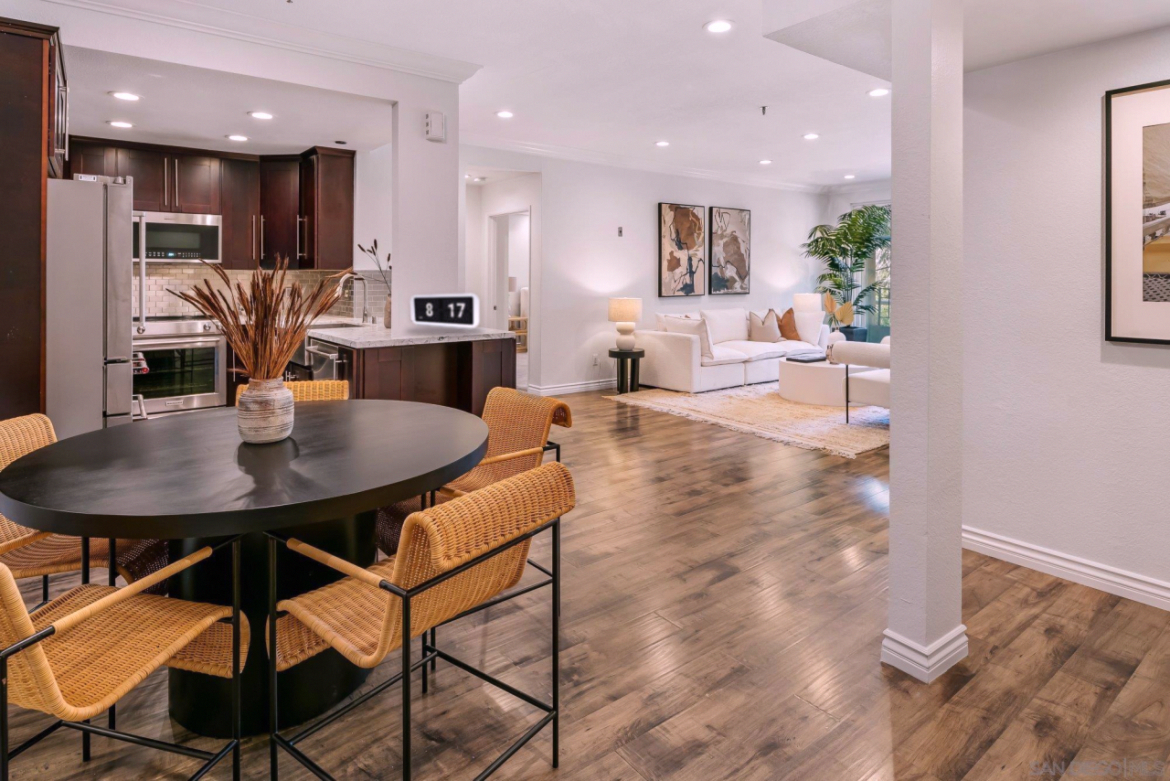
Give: 8h17
